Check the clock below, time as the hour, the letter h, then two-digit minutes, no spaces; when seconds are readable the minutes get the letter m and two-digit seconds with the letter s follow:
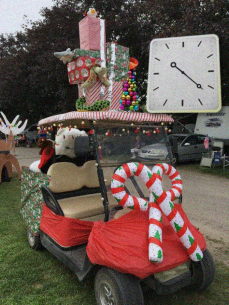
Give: 10h22
